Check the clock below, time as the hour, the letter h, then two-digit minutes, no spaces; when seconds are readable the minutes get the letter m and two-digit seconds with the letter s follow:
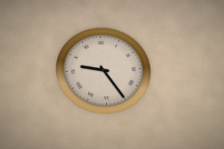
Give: 9h25
